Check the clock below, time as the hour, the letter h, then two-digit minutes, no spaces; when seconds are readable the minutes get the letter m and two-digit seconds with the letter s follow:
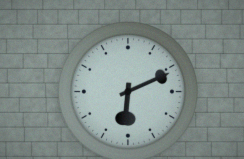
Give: 6h11
